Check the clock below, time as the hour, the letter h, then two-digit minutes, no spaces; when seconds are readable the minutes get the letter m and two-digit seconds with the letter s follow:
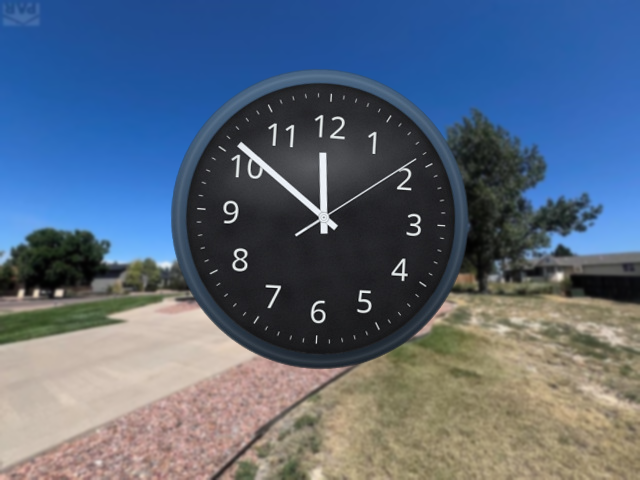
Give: 11h51m09s
